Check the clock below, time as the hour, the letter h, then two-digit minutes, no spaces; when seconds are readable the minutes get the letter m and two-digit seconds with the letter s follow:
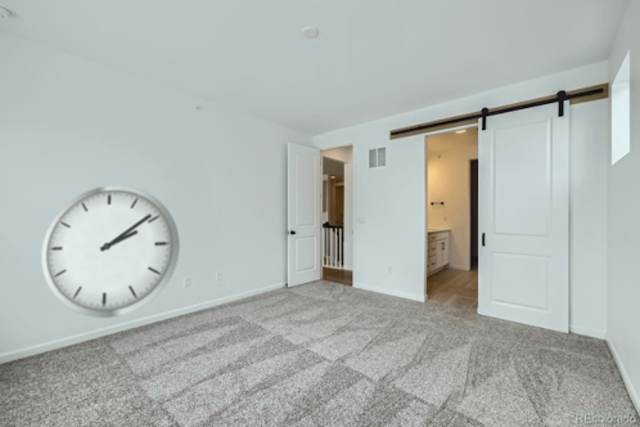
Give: 2h09
